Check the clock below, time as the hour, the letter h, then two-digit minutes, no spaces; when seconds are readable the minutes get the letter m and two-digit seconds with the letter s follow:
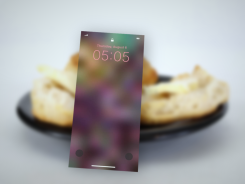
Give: 5h05
